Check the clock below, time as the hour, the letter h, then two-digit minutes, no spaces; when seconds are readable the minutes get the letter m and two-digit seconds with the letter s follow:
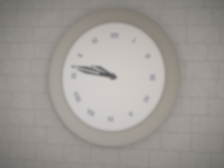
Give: 9h47
